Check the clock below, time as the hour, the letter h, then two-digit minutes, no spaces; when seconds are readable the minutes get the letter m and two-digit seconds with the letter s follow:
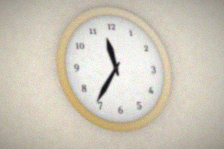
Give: 11h36
